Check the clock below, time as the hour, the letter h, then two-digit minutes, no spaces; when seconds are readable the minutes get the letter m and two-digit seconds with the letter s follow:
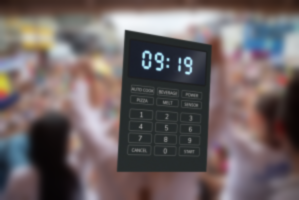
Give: 9h19
